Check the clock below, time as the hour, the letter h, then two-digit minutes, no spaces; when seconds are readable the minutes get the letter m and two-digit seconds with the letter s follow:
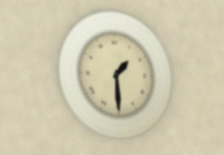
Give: 1h30
